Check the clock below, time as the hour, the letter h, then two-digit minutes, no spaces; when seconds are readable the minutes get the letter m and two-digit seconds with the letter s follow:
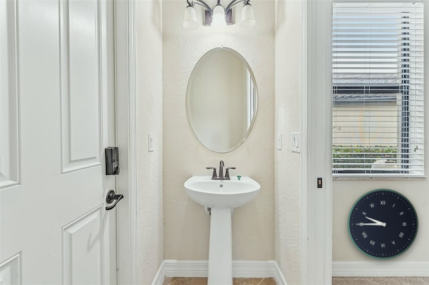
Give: 9h45
